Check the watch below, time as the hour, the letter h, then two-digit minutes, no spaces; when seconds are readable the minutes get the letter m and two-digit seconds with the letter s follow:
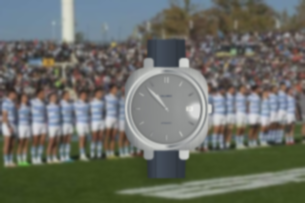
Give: 10h53
